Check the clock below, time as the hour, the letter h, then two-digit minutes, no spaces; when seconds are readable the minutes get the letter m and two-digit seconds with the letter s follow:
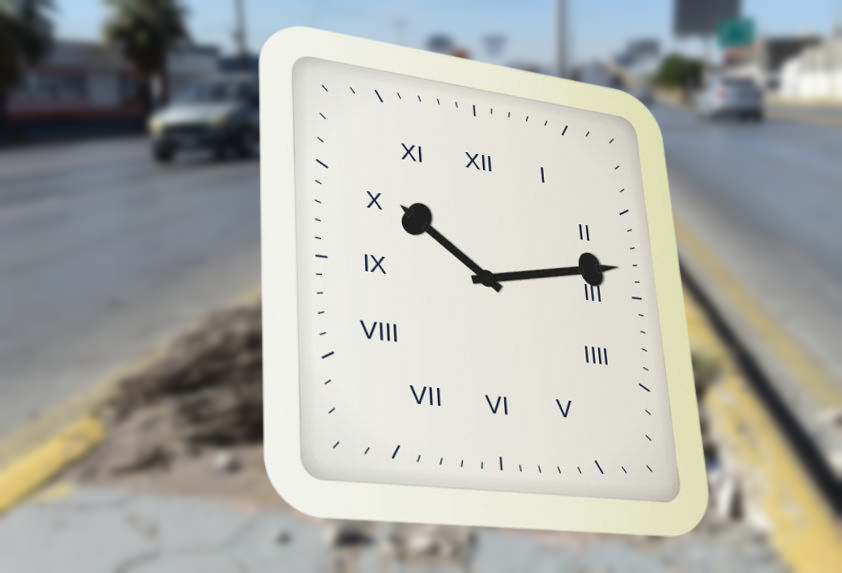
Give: 10h13
